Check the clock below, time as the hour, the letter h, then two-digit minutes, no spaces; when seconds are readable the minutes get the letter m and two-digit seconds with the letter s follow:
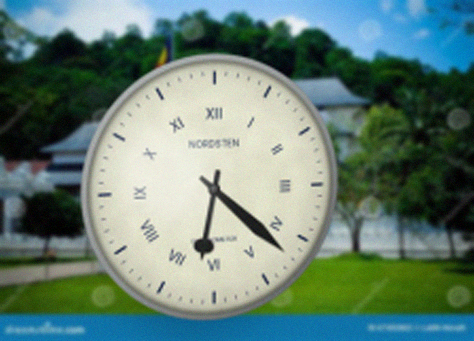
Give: 6h22
